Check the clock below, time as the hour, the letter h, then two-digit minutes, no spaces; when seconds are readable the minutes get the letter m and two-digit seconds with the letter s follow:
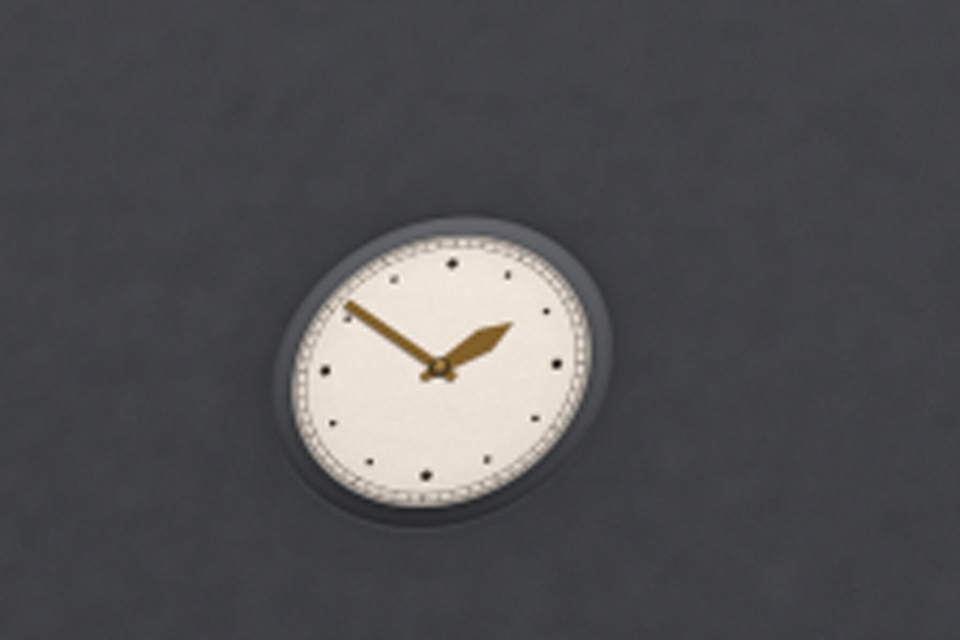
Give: 1h51
